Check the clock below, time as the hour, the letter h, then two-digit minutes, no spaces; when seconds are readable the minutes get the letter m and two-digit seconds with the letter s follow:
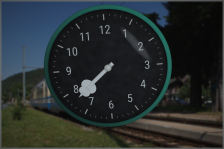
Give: 7h38
